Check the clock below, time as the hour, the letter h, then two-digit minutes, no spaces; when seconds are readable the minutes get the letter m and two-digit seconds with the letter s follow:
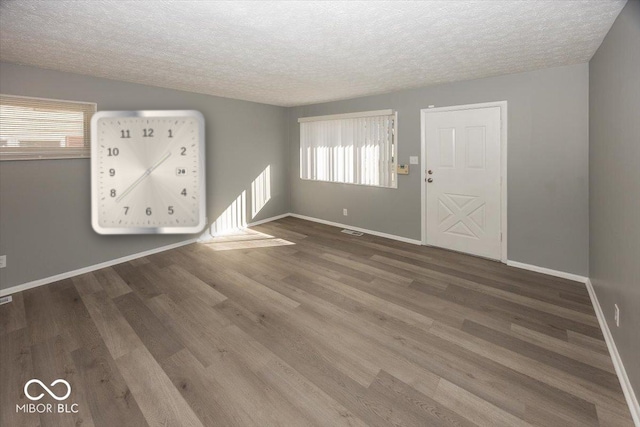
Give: 1h38
